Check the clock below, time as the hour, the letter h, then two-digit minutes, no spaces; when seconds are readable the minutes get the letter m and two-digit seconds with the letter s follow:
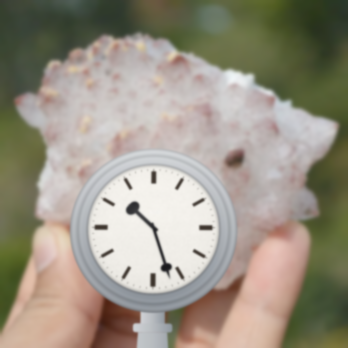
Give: 10h27
